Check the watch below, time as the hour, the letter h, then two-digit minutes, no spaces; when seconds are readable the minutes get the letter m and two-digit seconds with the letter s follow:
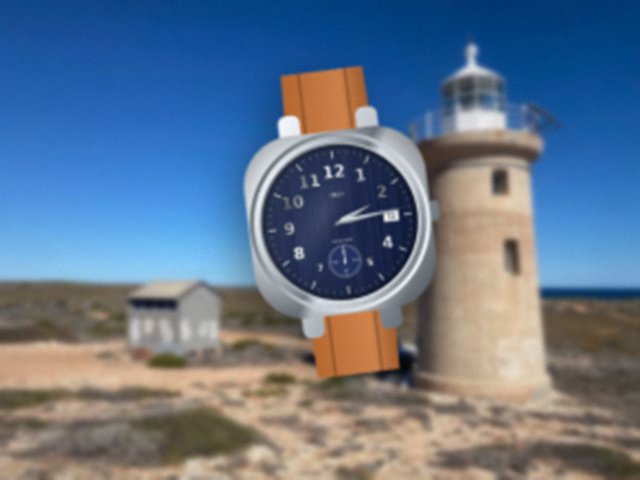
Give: 2h14
